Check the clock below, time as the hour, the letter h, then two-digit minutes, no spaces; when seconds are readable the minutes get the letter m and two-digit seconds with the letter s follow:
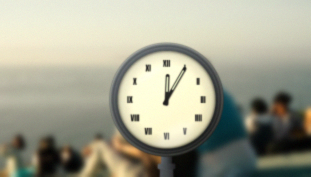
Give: 12h05
